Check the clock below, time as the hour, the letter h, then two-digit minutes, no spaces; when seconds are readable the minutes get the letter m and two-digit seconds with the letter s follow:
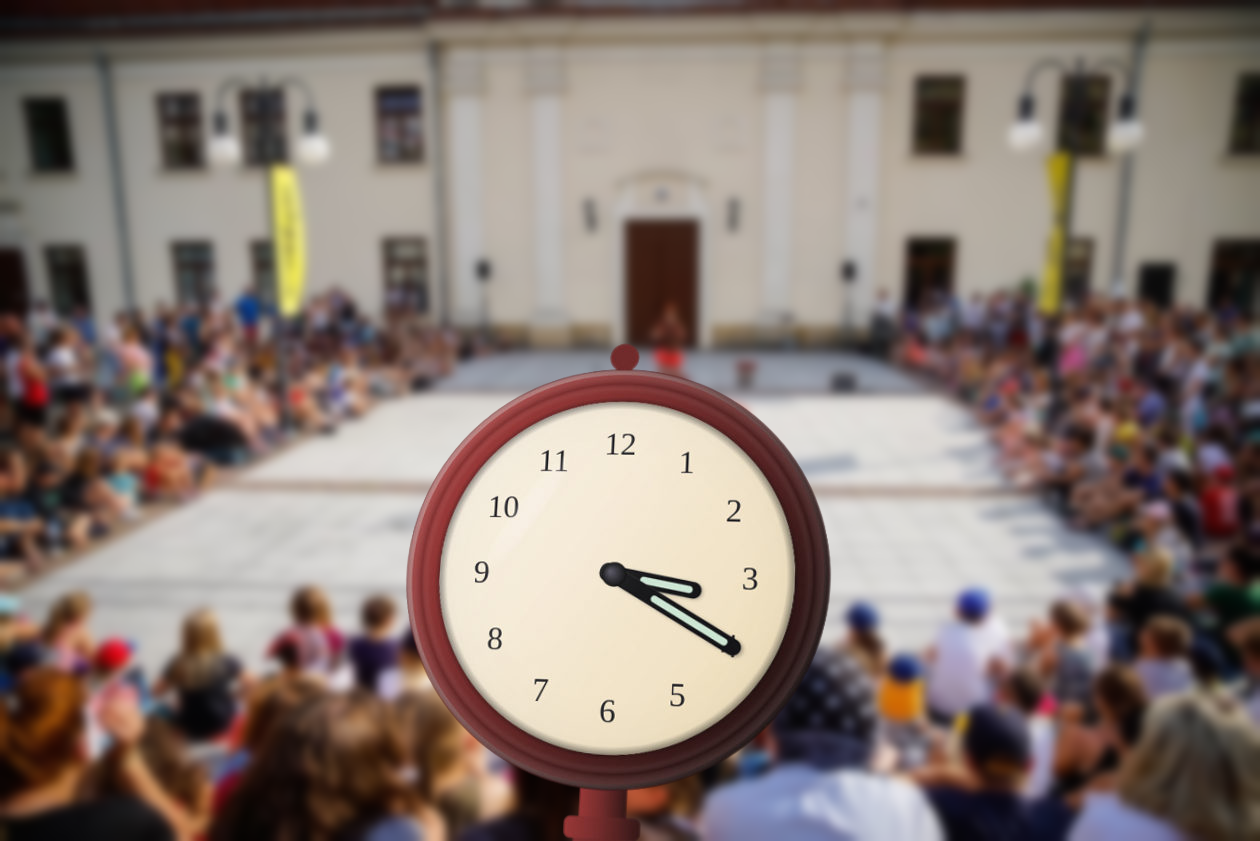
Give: 3h20
